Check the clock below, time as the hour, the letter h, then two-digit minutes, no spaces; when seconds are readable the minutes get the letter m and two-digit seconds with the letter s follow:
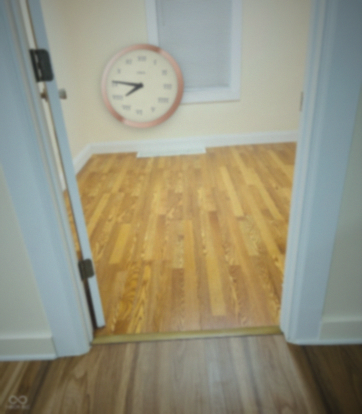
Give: 7h46
